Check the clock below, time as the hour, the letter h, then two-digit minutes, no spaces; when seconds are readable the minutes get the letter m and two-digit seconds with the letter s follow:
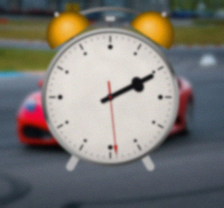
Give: 2h10m29s
